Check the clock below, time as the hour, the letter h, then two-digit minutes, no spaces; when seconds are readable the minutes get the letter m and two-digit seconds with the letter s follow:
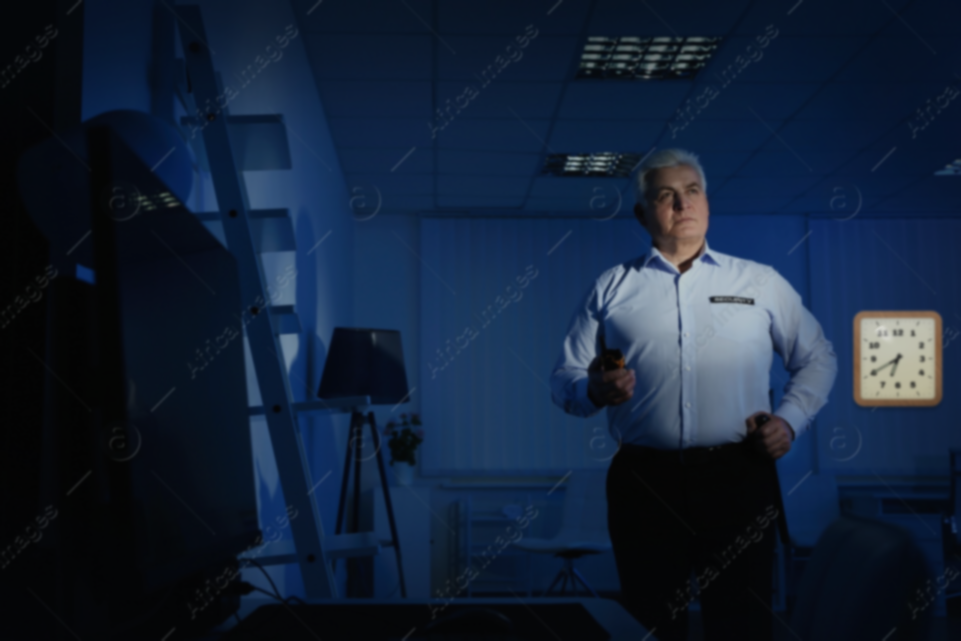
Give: 6h40
